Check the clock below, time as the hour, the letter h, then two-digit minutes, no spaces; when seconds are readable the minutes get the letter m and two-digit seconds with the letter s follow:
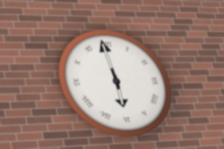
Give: 5h59
